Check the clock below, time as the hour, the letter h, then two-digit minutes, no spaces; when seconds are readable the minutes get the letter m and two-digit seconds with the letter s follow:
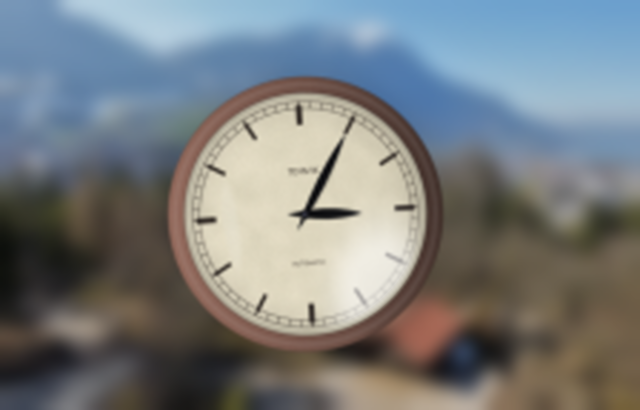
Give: 3h05
